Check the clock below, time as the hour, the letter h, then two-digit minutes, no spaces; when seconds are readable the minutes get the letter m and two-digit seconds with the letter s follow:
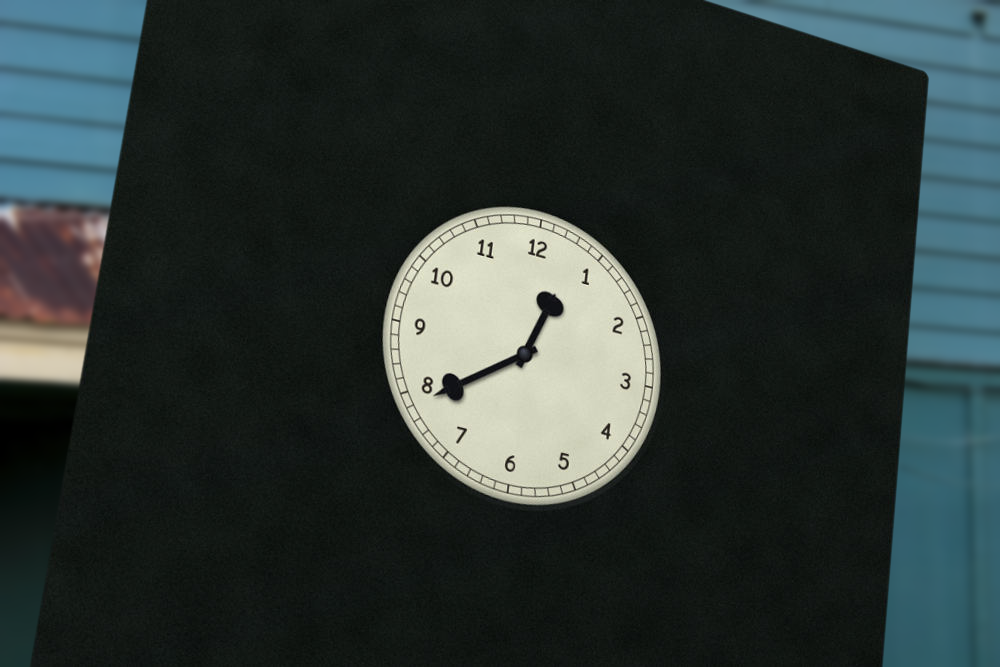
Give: 12h39
